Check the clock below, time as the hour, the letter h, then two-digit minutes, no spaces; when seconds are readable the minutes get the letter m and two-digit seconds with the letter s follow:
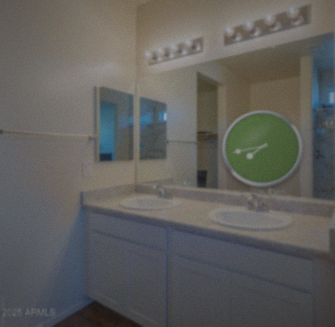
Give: 7h43
